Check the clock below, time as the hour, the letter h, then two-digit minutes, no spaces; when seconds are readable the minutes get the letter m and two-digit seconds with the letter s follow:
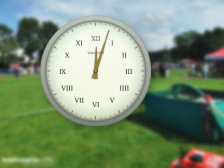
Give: 12h03
